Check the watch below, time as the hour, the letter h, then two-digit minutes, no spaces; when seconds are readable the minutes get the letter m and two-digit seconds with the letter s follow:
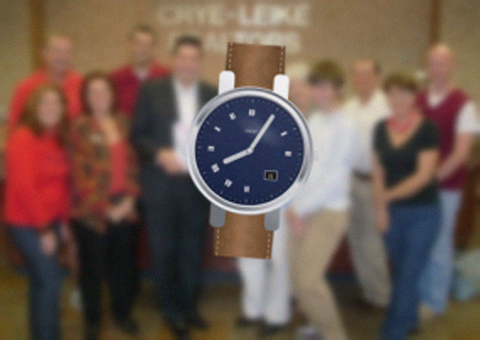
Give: 8h05
